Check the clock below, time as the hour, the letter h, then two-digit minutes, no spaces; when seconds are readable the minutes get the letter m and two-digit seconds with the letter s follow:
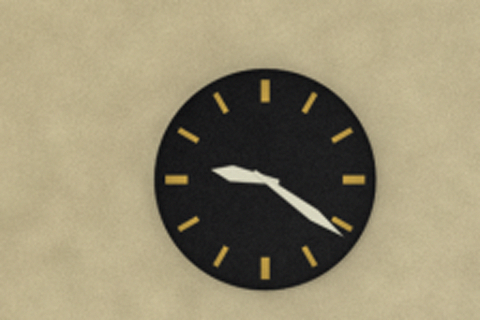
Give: 9h21
